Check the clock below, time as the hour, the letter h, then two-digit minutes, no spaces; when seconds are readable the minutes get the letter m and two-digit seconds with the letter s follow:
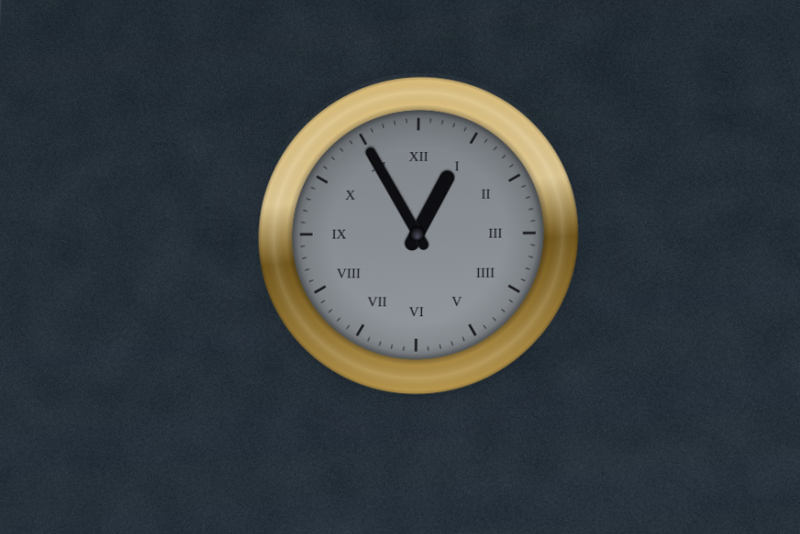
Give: 12h55
